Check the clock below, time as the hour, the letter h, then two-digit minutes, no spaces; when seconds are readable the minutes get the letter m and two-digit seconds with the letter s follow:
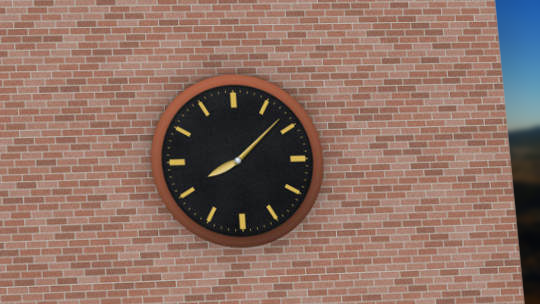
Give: 8h08
